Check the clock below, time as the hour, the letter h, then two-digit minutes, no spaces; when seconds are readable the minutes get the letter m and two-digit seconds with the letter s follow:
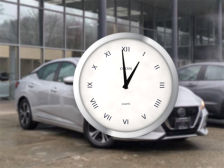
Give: 12h59
